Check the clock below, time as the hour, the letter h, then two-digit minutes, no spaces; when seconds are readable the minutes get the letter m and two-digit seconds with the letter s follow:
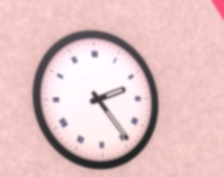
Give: 2h24
